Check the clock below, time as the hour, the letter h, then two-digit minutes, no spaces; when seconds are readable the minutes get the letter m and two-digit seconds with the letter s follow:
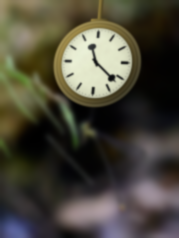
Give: 11h22
